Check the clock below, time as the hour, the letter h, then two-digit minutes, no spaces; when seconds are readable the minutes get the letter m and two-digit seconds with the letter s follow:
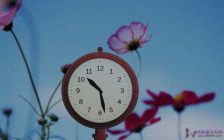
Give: 10h28
